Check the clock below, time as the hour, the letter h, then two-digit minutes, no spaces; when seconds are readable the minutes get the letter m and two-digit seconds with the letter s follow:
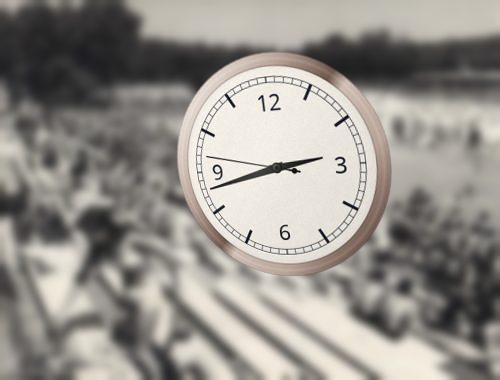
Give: 2h42m47s
